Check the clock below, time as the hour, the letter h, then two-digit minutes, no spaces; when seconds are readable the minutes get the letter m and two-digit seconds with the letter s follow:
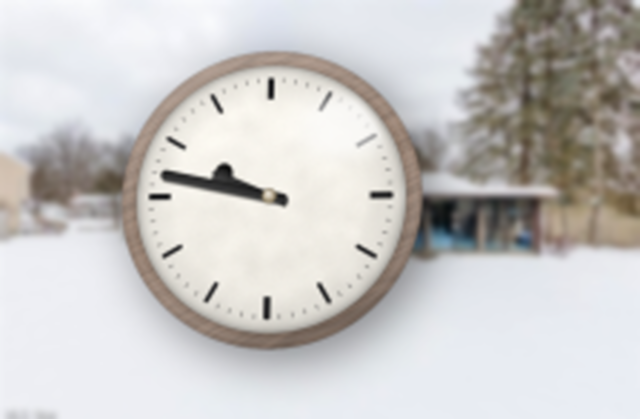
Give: 9h47
